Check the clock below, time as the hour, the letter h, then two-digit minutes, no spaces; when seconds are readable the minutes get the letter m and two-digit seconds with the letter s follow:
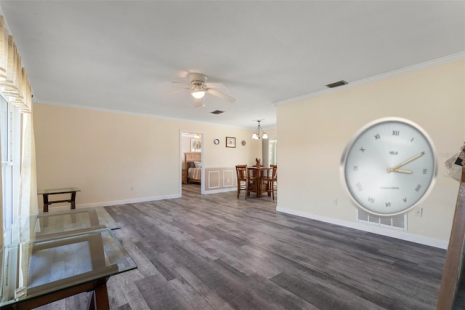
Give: 3h10
